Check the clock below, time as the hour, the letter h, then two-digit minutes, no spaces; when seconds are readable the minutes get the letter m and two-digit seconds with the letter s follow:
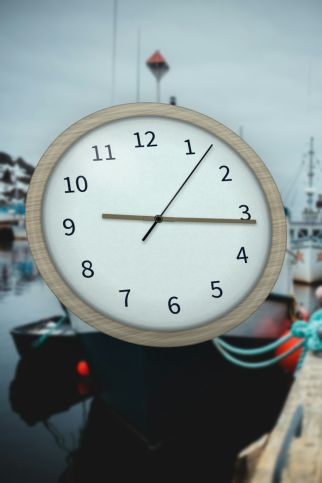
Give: 9h16m07s
